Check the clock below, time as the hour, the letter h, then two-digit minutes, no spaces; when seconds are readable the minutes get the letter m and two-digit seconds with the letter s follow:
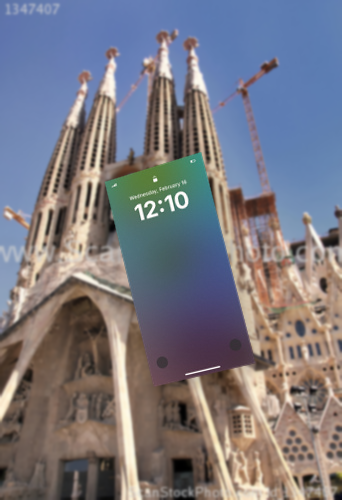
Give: 12h10
